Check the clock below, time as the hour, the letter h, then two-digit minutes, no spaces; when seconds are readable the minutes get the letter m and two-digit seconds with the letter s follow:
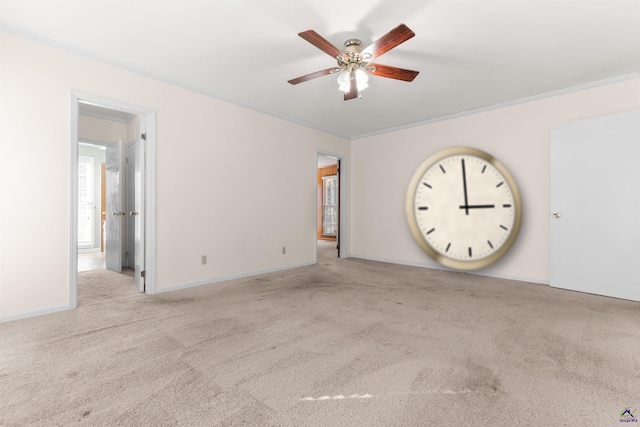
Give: 3h00
